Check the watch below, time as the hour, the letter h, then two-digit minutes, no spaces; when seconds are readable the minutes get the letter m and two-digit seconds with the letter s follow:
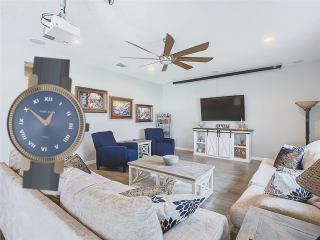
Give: 12h51
